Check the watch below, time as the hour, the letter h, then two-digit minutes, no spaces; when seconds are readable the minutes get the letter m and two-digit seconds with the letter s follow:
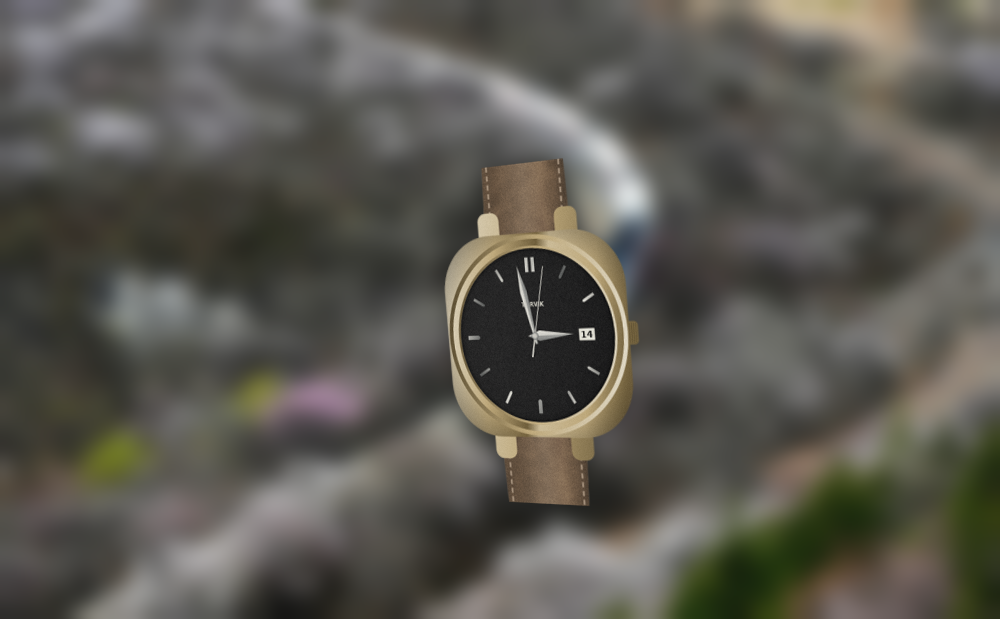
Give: 2h58m02s
